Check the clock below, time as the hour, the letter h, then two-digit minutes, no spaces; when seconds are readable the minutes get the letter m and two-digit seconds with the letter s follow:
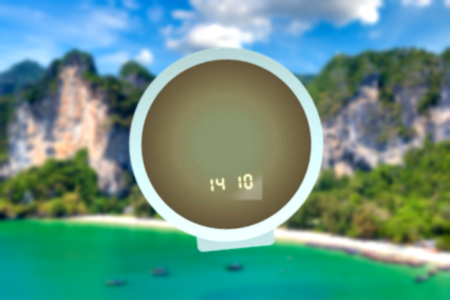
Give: 14h10
